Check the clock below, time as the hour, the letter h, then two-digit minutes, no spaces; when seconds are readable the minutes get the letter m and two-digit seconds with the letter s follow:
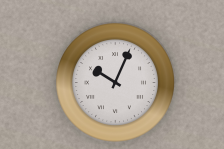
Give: 10h04
